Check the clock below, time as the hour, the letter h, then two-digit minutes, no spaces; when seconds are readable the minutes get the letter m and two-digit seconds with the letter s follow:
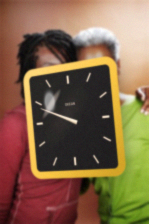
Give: 9h49
